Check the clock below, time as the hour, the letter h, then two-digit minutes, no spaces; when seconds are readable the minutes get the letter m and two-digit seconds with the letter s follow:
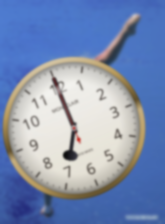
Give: 7h00m00s
